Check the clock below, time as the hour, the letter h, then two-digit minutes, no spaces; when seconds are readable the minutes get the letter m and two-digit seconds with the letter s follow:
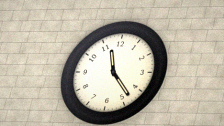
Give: 11h23
